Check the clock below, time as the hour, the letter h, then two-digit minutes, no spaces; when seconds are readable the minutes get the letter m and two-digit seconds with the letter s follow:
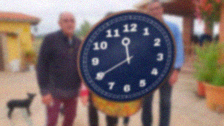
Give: 11h40
